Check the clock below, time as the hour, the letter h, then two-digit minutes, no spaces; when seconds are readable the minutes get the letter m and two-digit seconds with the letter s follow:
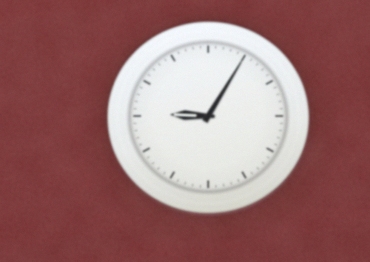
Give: 9h05
